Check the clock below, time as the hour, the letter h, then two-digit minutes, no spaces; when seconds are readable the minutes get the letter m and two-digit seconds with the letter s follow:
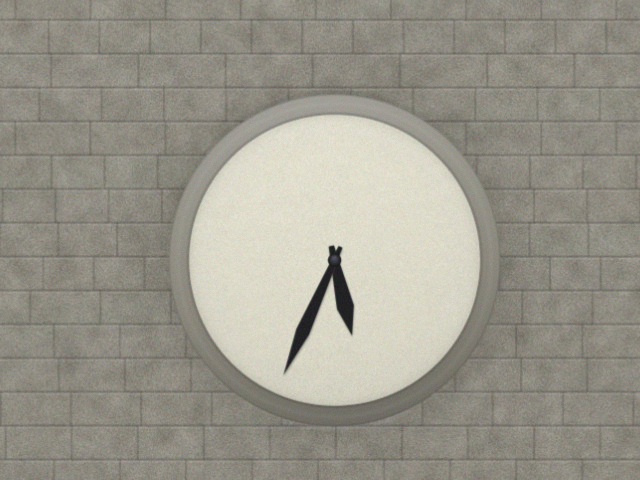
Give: 5h34
